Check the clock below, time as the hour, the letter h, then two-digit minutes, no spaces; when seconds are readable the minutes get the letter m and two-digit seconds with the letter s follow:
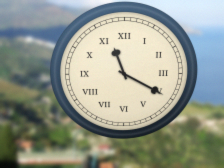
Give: 11h20
